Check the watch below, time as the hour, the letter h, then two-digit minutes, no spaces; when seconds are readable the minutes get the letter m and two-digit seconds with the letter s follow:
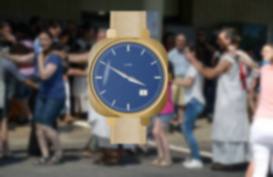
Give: 3h50
